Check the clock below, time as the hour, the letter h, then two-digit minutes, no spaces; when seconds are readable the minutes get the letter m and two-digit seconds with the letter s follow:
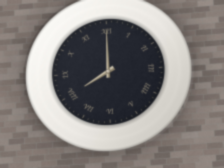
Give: 8h00
